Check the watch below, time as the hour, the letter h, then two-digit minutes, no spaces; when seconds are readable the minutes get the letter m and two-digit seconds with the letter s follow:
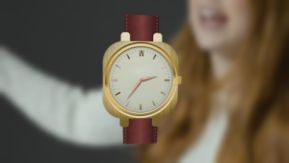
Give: 2h36
